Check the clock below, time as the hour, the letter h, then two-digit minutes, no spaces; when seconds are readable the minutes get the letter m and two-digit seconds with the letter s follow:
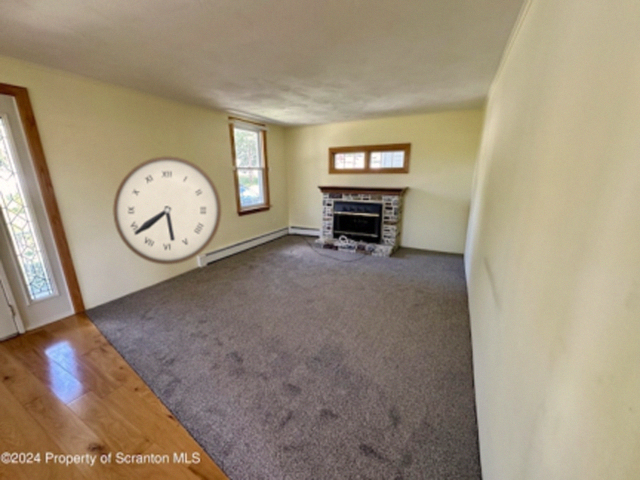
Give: 5h39
